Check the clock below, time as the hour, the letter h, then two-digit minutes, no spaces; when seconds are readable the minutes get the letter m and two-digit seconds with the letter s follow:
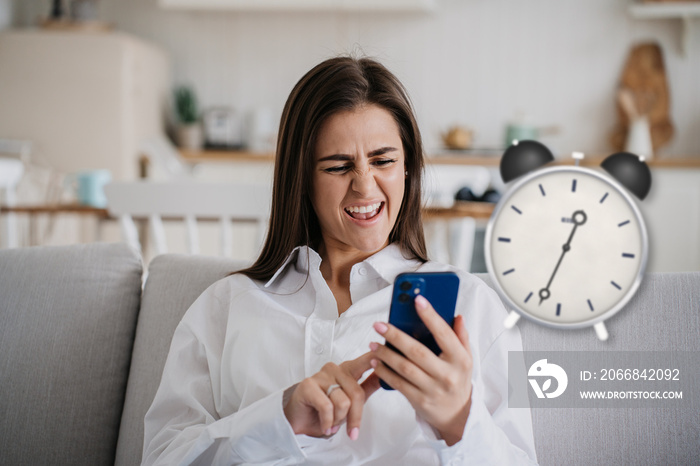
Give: 12h33
